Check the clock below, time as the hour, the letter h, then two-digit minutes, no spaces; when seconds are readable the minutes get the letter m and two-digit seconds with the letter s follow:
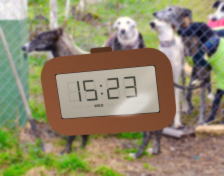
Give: 15h23
